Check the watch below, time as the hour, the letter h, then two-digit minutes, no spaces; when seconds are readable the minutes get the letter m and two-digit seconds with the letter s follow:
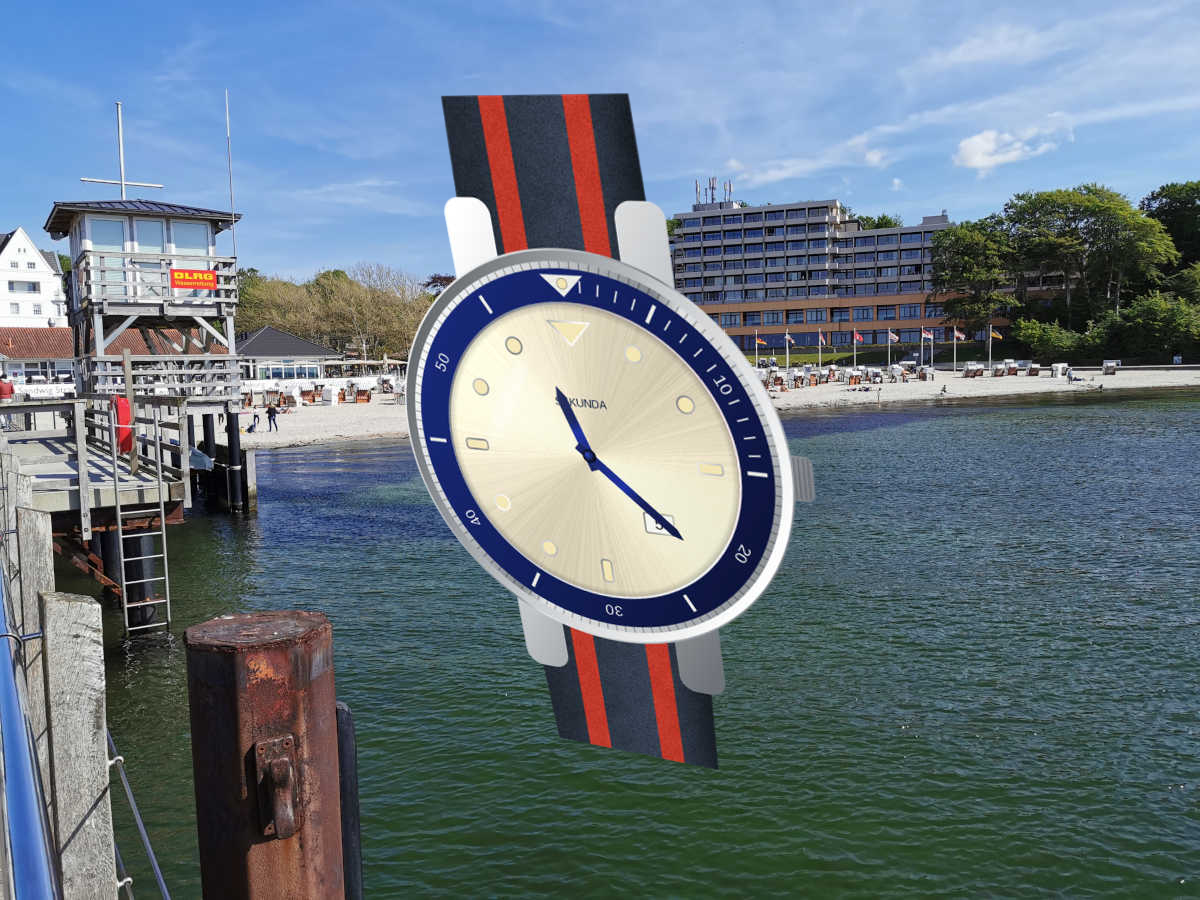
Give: 11h22
